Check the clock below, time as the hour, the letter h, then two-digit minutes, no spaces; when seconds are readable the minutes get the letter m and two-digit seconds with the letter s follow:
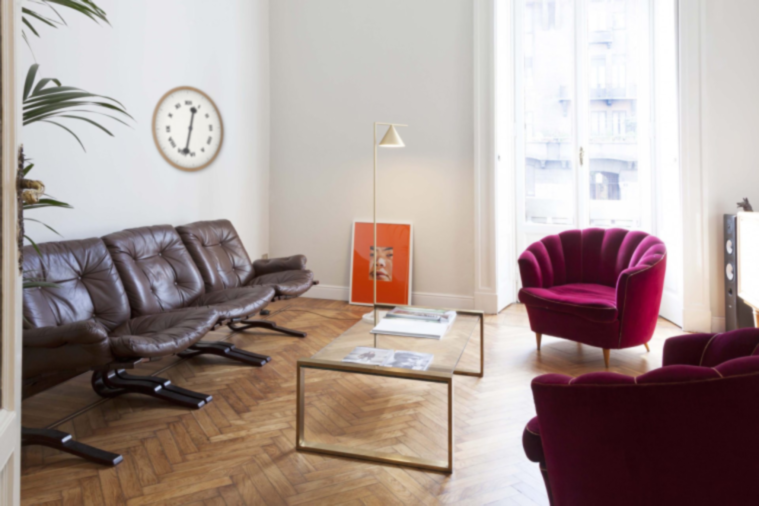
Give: 12h33
